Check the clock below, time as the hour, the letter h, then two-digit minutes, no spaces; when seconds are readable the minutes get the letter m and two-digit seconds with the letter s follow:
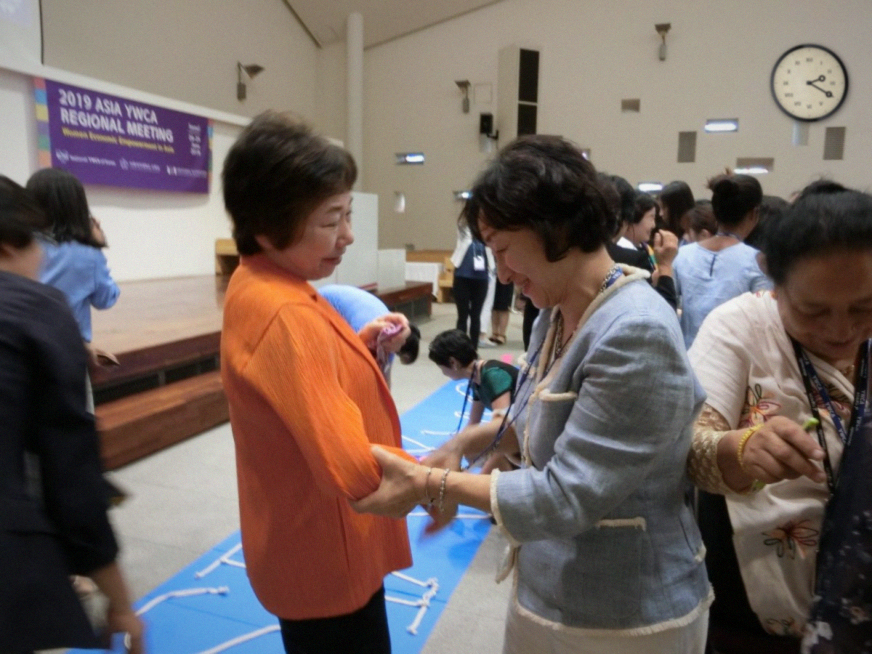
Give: 2h20
